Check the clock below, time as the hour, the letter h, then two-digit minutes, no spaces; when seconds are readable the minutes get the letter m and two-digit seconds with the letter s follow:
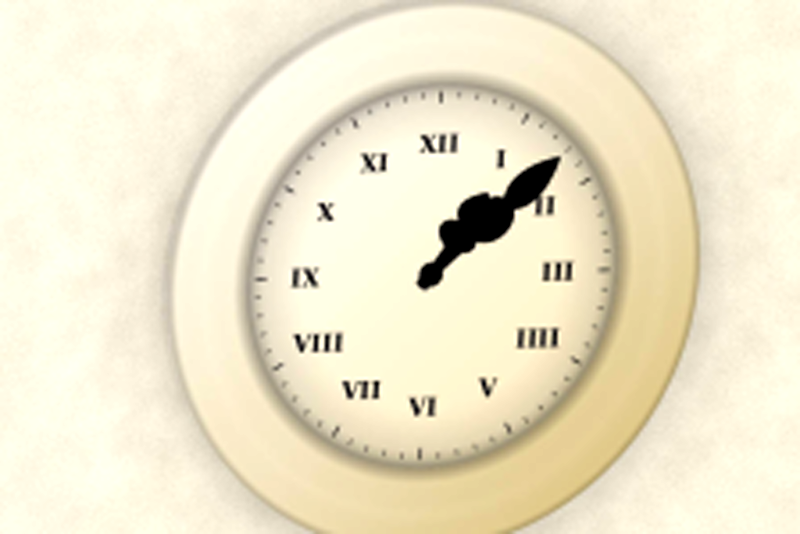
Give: 1h08
